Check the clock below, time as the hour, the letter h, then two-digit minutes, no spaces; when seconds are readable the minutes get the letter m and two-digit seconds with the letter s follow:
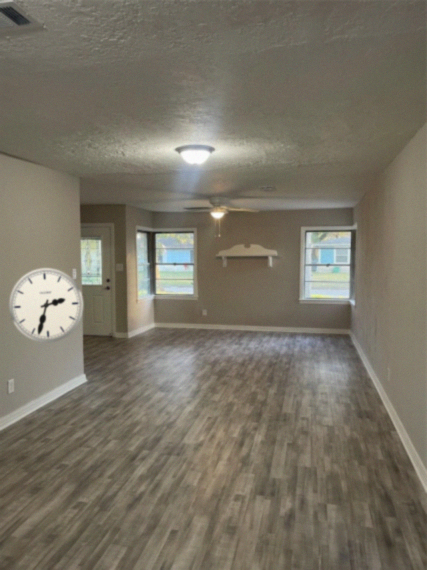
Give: 2h33
